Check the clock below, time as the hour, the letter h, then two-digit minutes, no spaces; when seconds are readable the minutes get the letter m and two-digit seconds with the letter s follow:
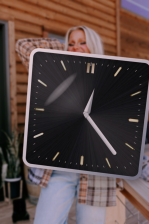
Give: 12h23
